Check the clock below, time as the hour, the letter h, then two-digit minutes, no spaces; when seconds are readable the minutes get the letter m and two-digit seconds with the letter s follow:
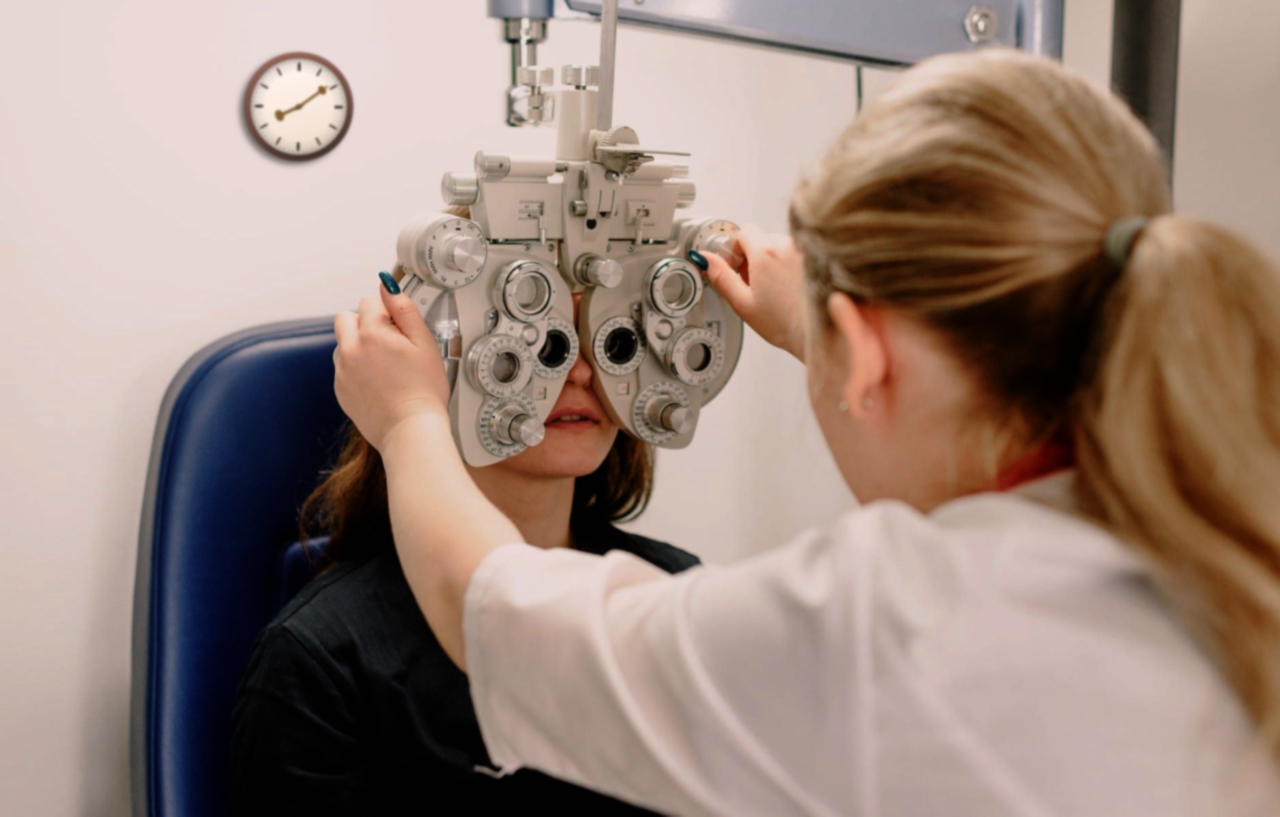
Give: 8h09
